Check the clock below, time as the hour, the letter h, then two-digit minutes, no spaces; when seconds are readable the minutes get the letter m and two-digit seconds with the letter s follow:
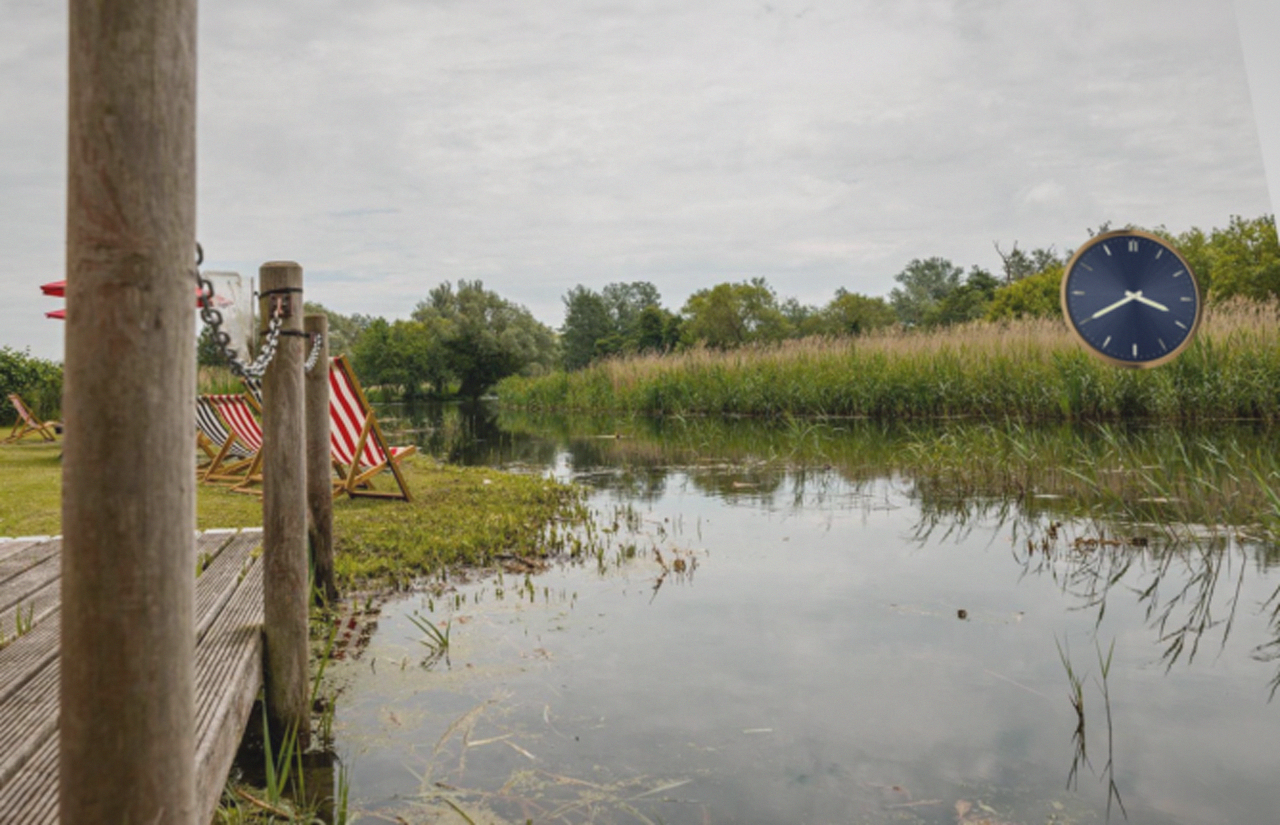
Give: 3h40
